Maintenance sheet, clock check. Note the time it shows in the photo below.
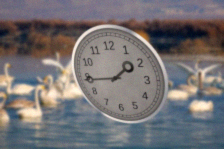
1:44
